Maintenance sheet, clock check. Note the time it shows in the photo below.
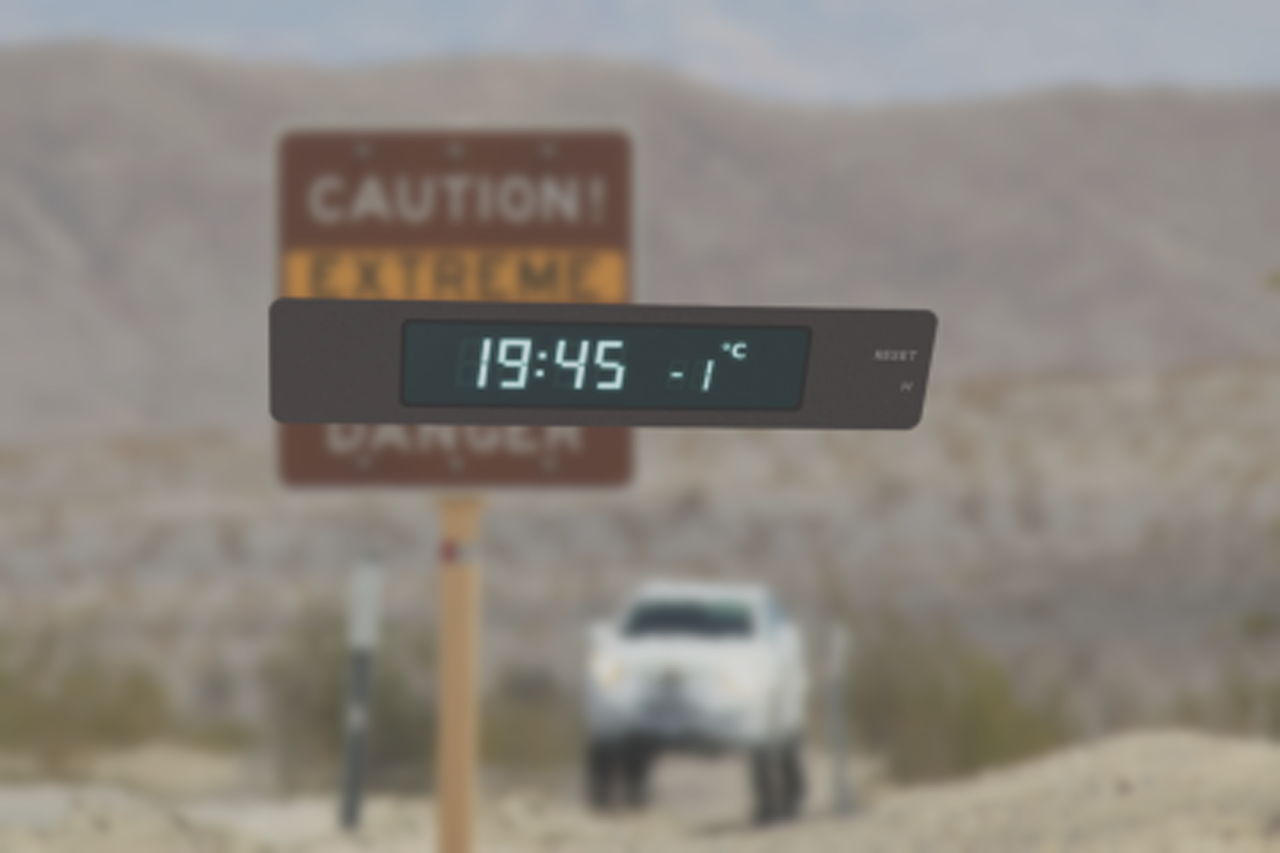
19:45
